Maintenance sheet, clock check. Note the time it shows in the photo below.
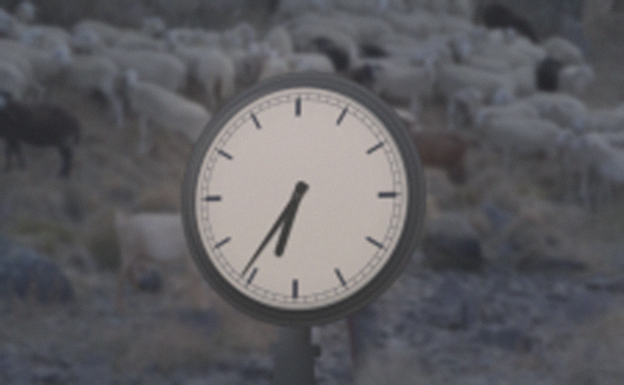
6:36
